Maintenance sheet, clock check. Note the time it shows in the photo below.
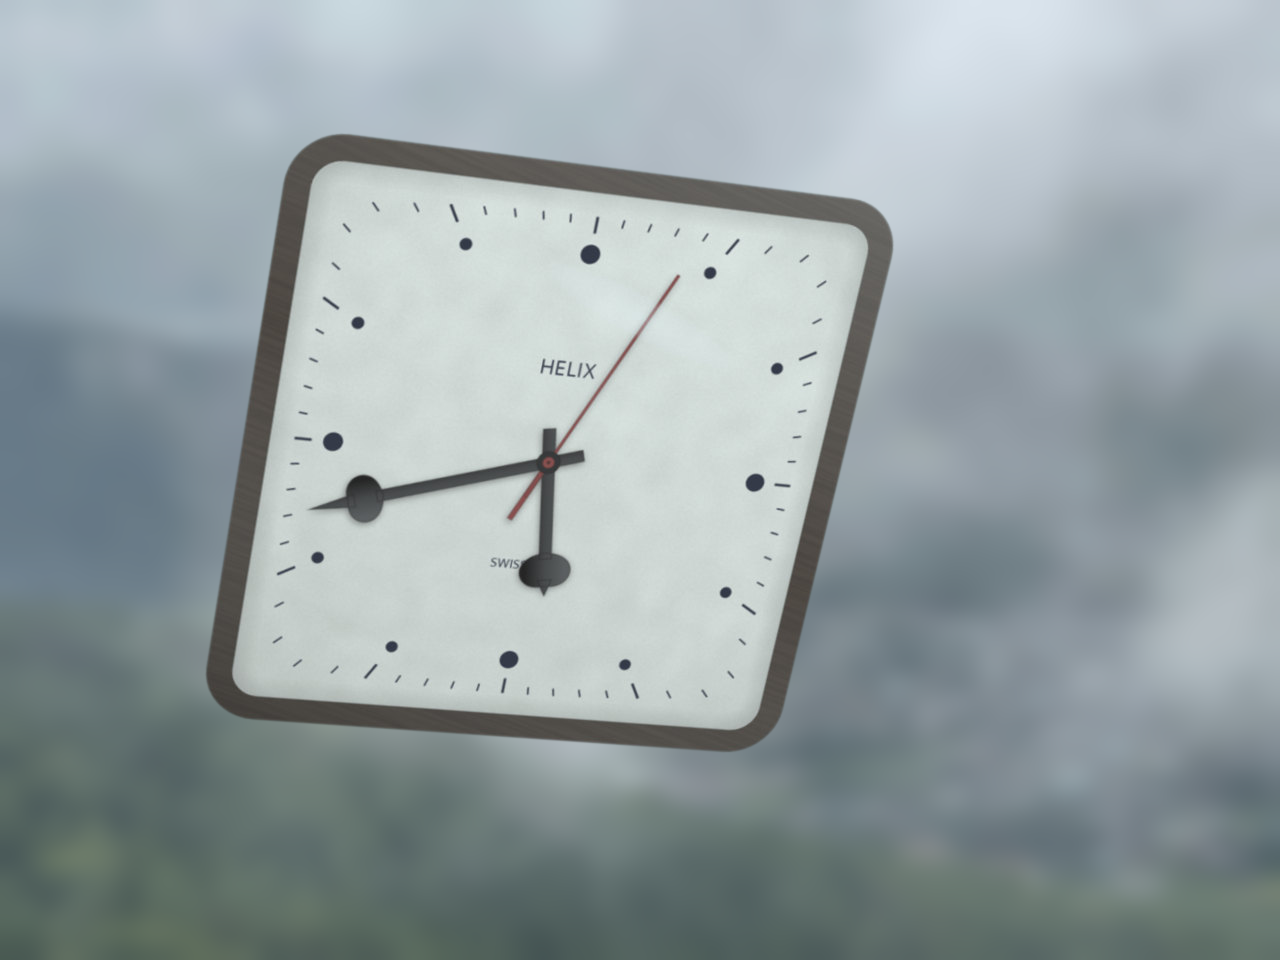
5:42:04
